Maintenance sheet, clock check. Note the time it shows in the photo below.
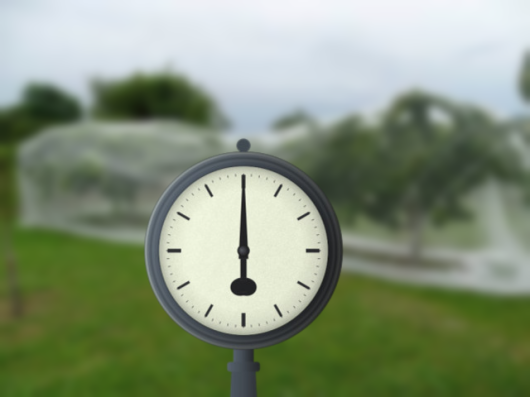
6:00
